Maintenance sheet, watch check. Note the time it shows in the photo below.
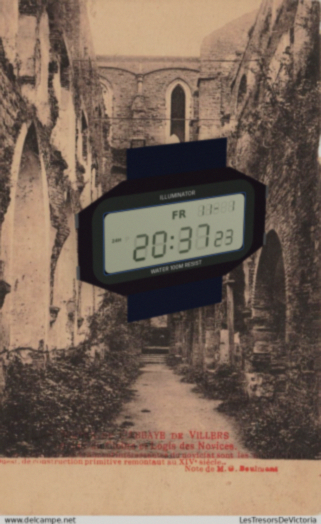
20:37:23
